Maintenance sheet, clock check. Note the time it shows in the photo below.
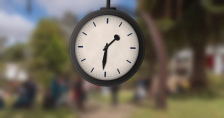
1:31
